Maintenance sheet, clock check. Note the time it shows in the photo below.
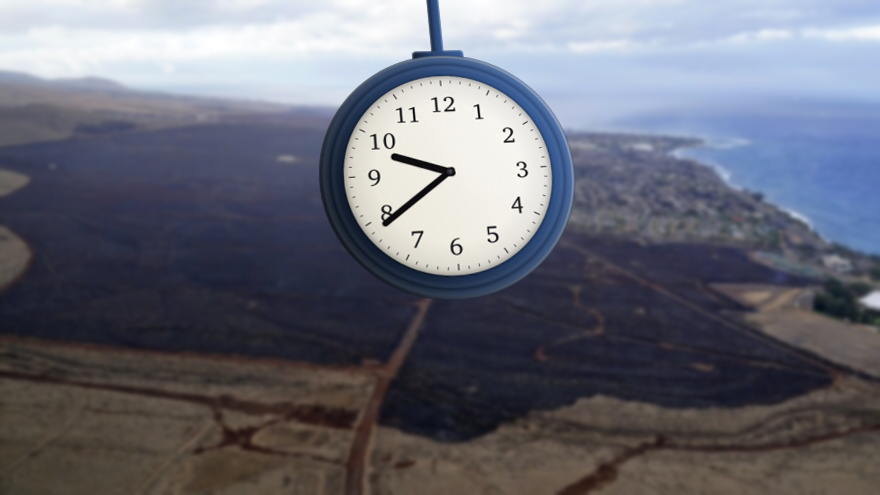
9:39
